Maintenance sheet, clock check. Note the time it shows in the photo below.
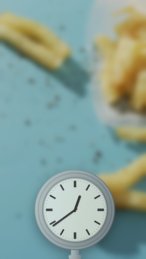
12:39
